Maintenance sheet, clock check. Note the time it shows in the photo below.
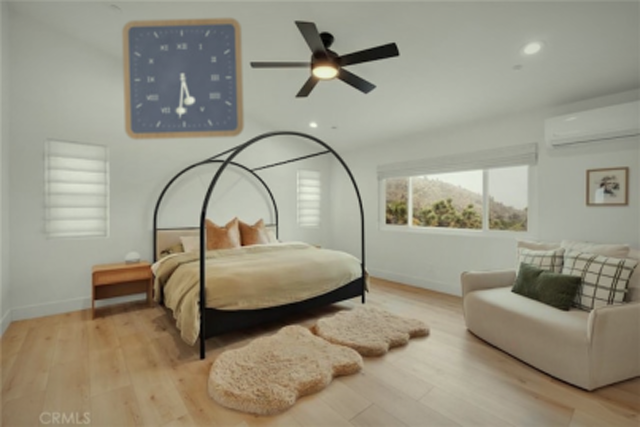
5:31
